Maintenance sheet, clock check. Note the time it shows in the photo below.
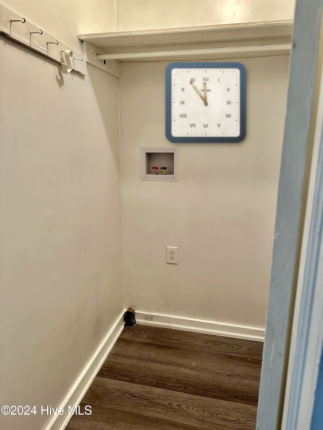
11:54
